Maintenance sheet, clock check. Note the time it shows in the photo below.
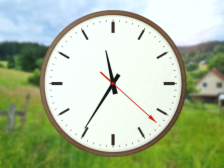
11:35:22
